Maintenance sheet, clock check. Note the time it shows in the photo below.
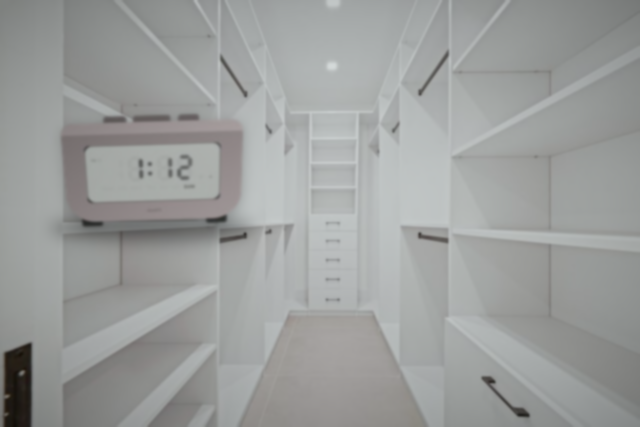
1:12
